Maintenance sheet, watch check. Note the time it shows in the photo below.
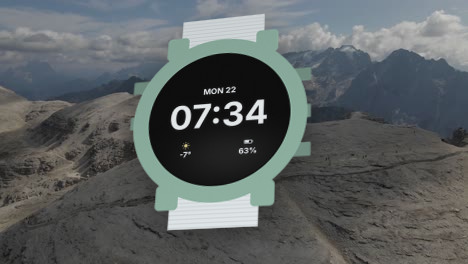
7:34
